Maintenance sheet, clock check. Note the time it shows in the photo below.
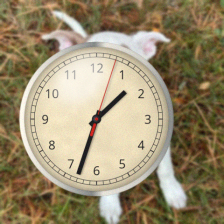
1:33:03
